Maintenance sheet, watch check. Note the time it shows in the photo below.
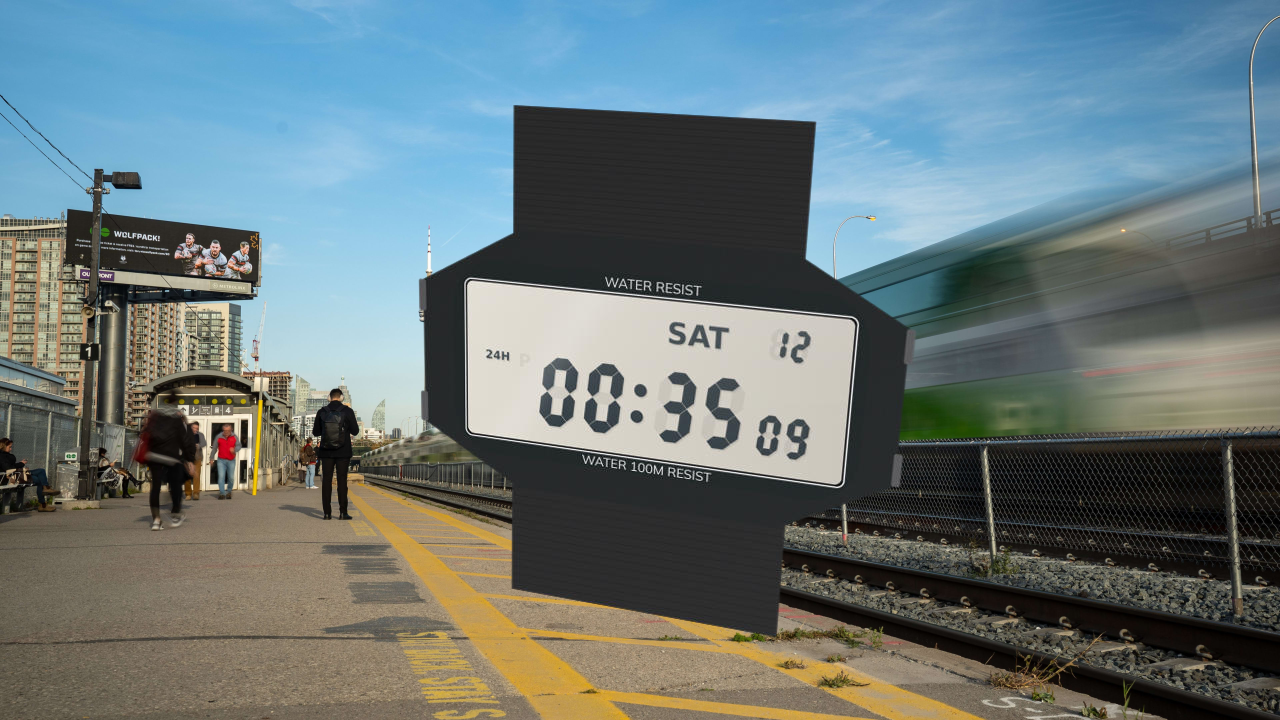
0:35:09
